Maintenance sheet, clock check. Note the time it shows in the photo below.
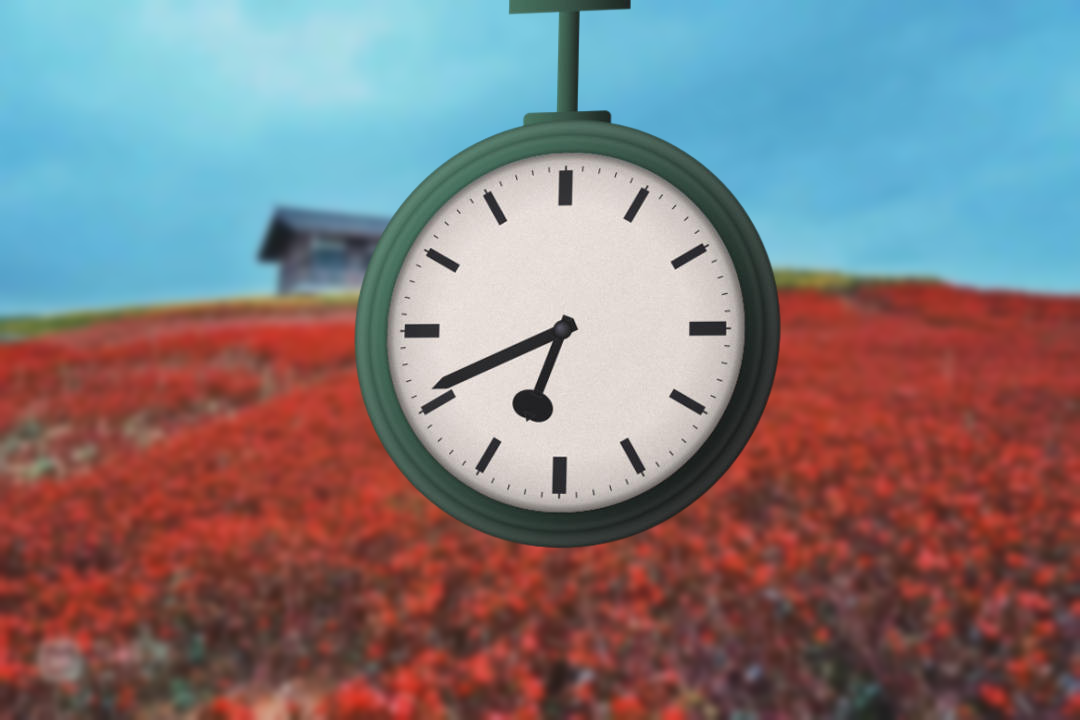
6:41
